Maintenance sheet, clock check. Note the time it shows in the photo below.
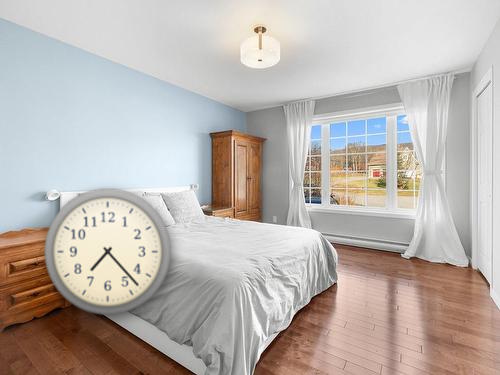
7:23
